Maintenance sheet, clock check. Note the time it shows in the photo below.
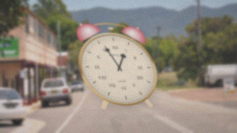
12:56
